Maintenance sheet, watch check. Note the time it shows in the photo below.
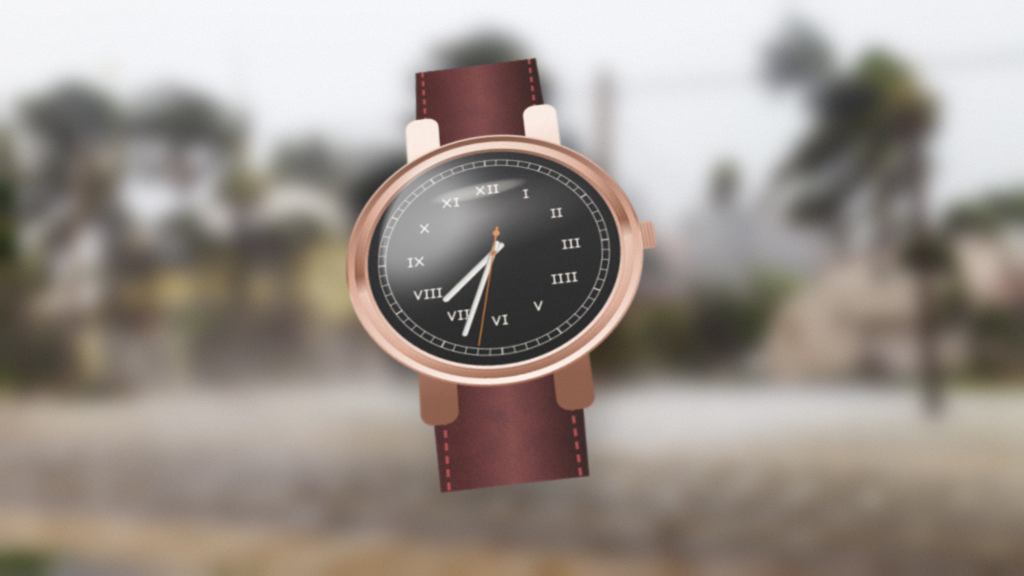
7:33:32
